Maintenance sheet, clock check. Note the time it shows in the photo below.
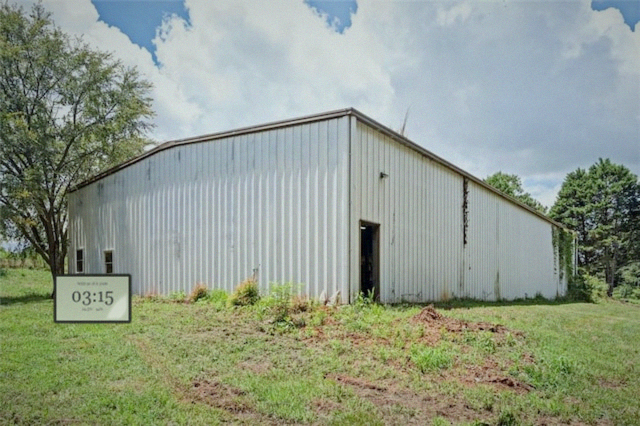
3:15
